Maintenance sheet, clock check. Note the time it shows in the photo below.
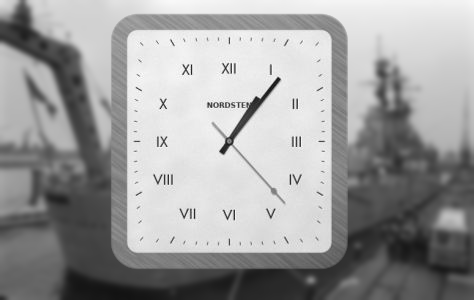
1:06:23
